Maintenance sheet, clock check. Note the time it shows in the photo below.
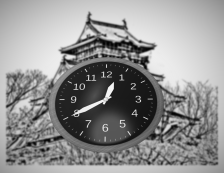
12:40
